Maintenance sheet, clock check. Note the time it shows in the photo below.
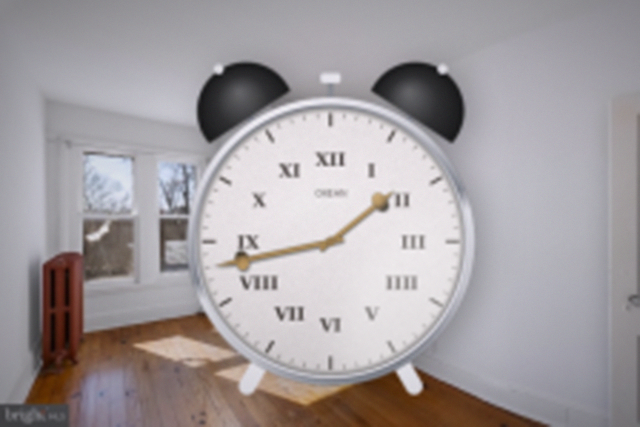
1:43
